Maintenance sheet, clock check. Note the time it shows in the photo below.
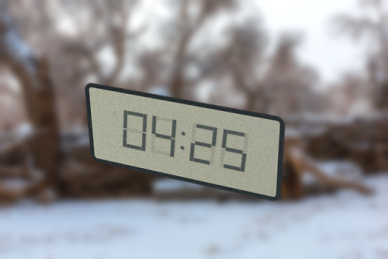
4:25
